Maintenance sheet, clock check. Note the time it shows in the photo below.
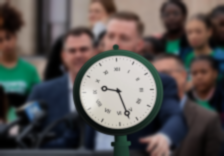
9:27
